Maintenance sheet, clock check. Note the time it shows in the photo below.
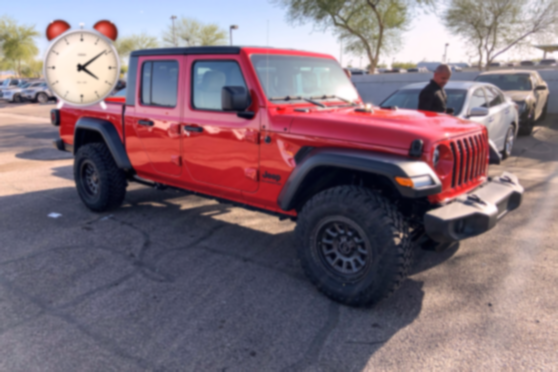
4:09
